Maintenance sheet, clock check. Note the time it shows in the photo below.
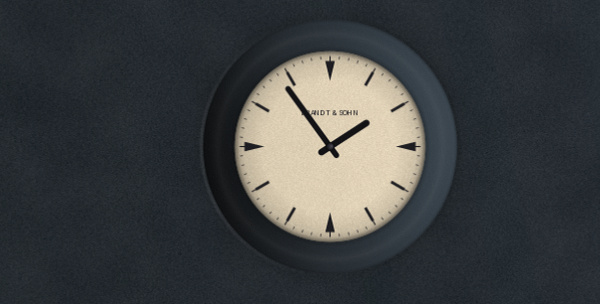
1:54
